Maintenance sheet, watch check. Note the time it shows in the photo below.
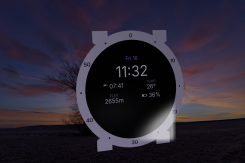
11:32
